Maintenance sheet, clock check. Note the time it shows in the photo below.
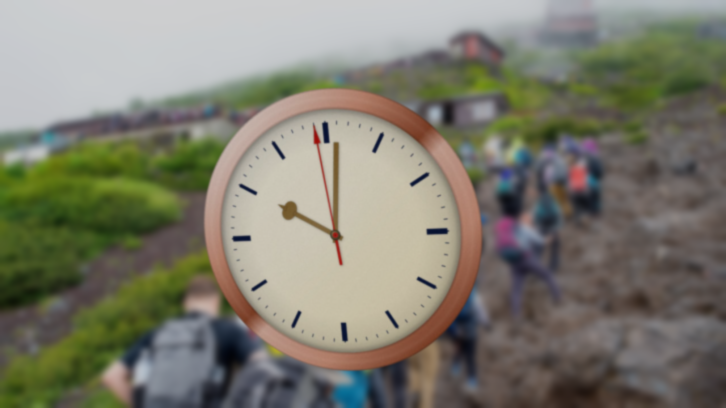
10:00:59
